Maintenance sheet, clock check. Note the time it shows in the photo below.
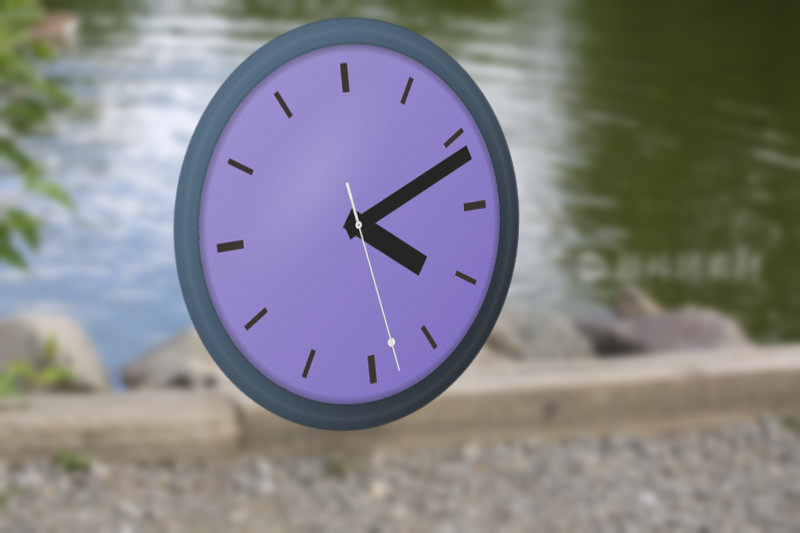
4:11:28
